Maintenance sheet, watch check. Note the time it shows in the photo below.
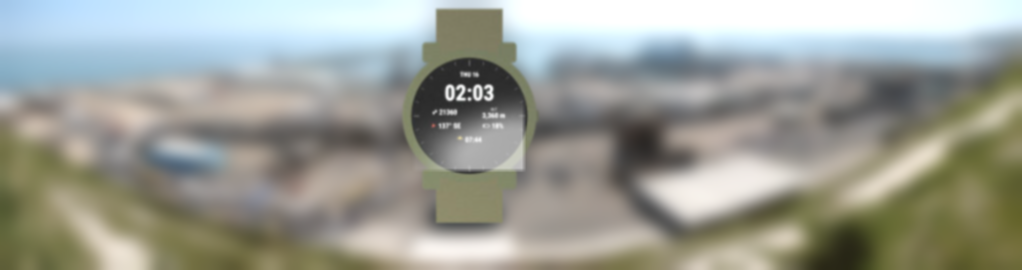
2:03
